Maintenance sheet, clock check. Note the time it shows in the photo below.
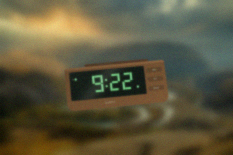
9:22
